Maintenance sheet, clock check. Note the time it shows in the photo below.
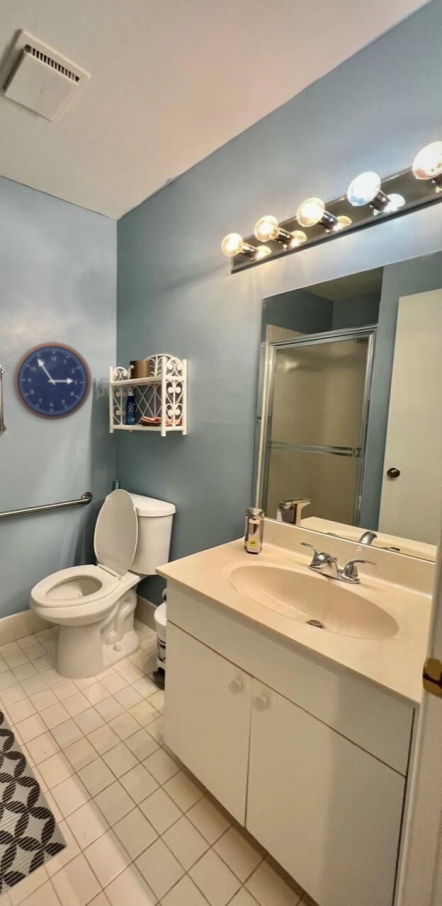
2:54
